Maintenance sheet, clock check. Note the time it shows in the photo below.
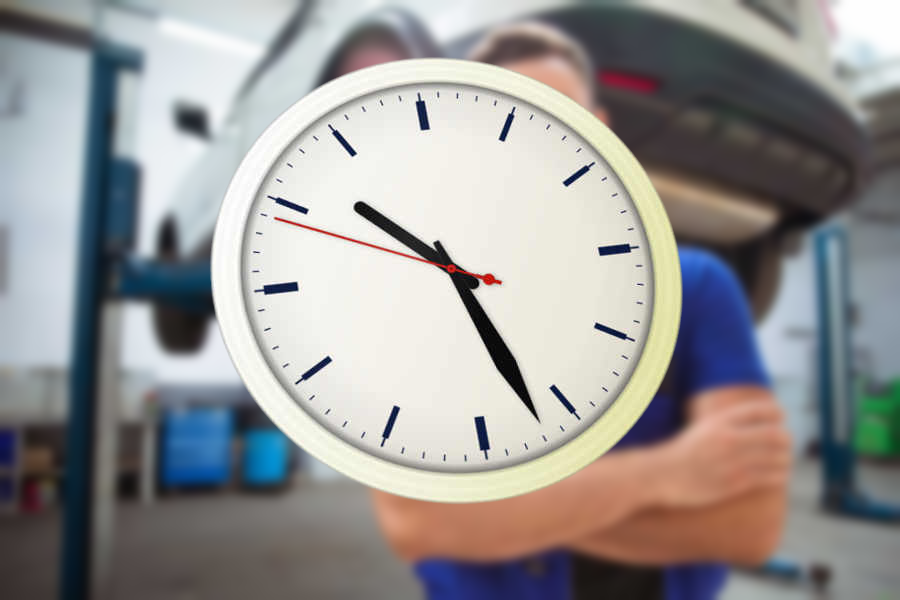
10:26:49
